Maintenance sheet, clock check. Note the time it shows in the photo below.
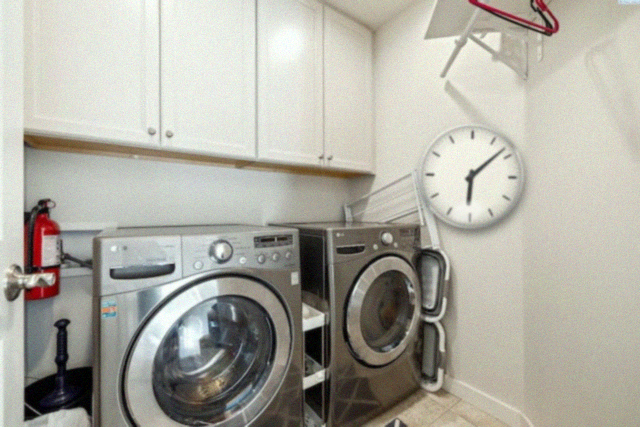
6:08
